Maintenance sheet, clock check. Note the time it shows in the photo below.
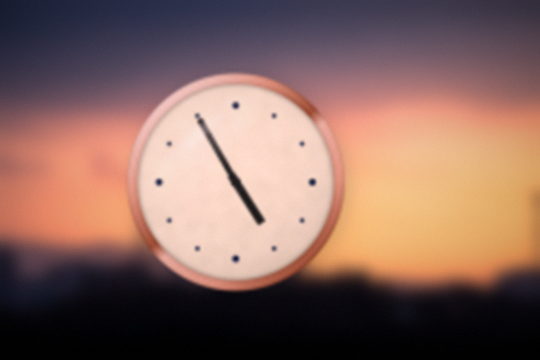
4:55
